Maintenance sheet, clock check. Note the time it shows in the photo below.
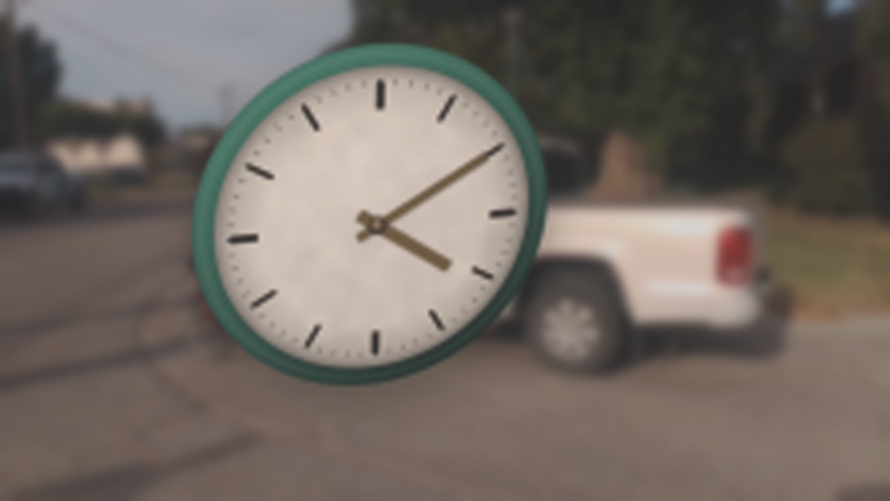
4:10
